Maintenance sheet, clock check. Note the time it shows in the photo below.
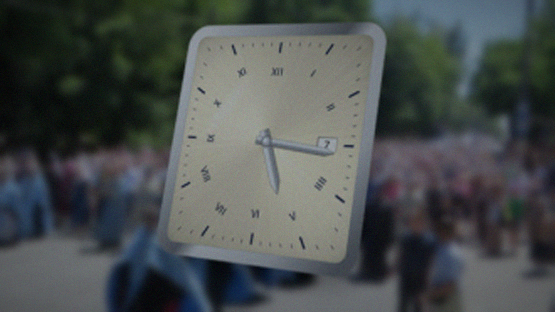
5:16
